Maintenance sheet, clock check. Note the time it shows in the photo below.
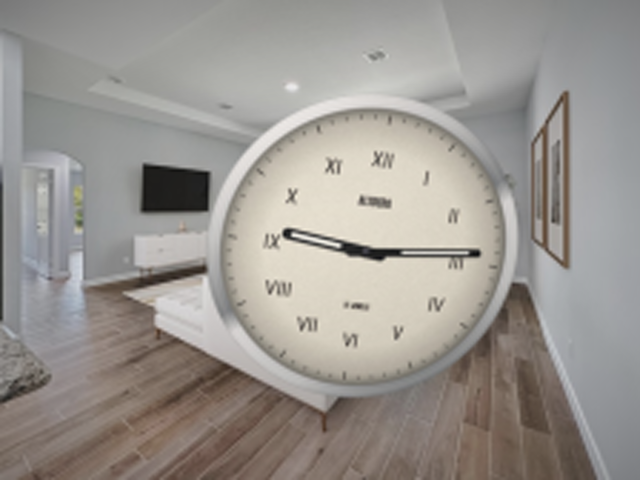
9:14
